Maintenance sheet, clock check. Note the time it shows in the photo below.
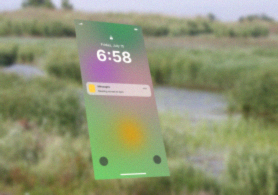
6:58
